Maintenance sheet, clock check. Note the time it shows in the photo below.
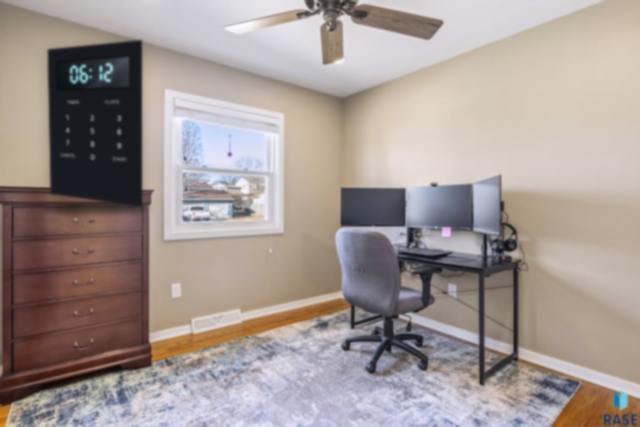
6:12
